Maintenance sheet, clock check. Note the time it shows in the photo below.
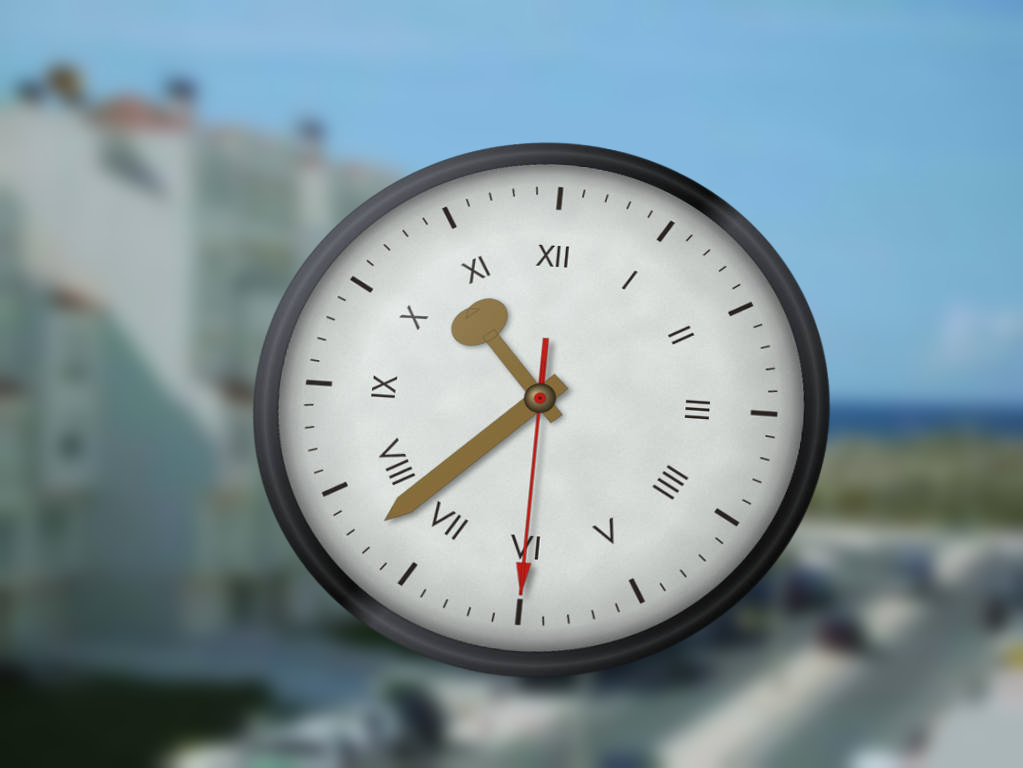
10:37:30
